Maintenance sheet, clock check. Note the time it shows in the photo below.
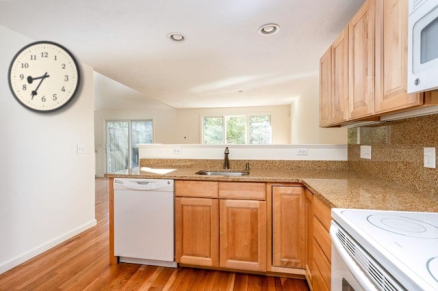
8:35
